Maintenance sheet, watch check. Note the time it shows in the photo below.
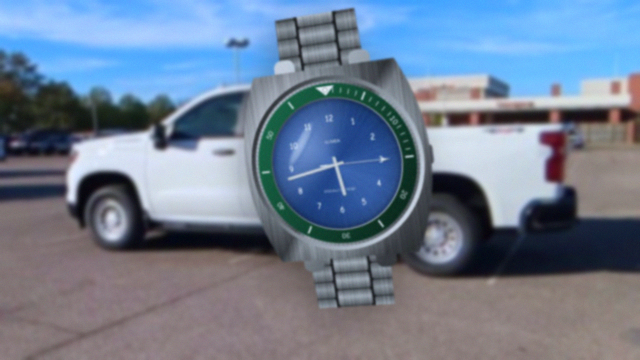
5:43:15
